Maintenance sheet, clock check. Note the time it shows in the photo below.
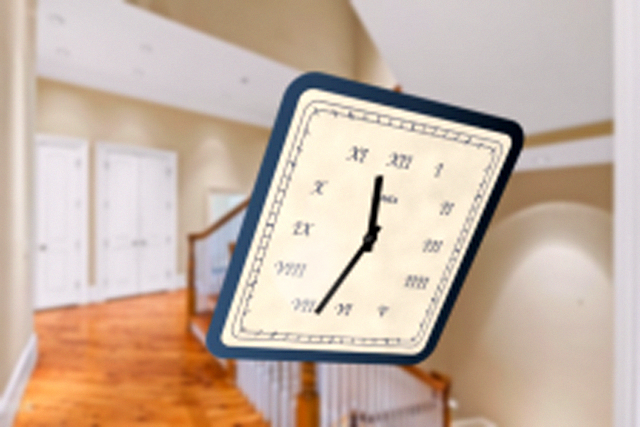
11:33
